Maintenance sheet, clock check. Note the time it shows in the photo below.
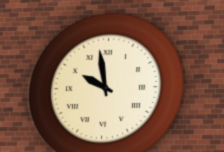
9:58
